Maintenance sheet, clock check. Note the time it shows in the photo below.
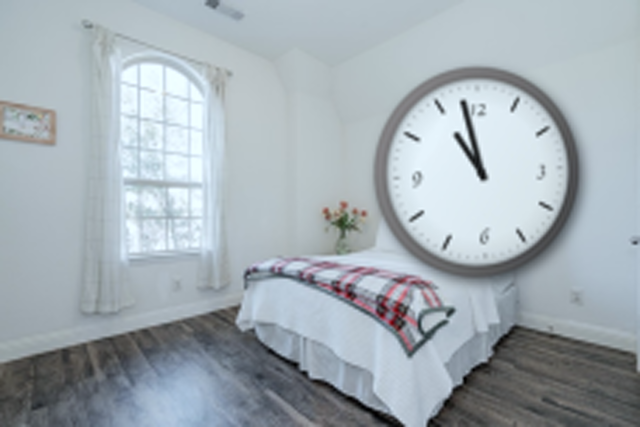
10:58
